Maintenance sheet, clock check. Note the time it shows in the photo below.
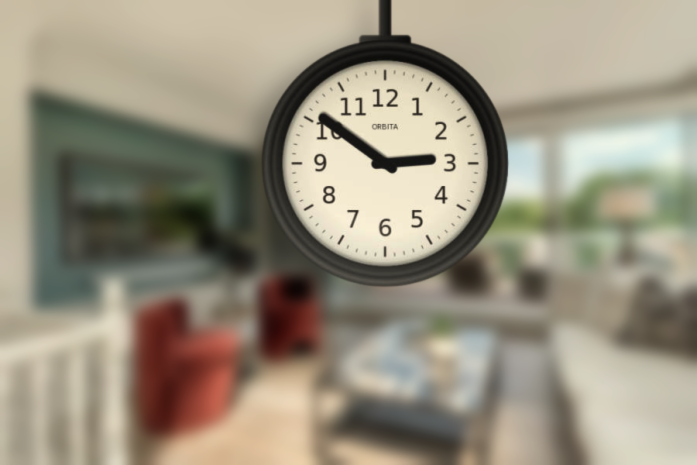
2:51
